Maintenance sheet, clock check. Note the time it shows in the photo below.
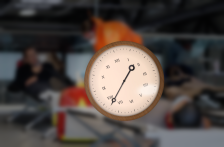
1:38
